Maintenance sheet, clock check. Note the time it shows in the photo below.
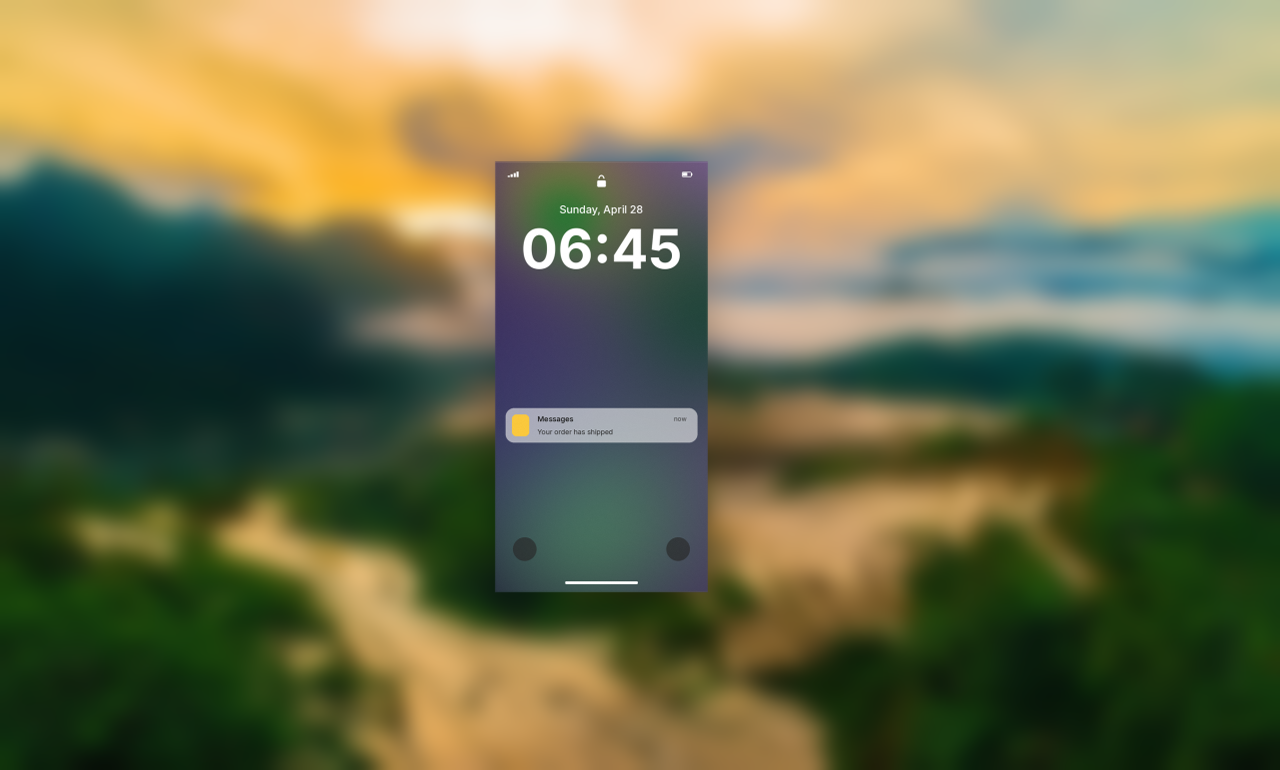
6:45
